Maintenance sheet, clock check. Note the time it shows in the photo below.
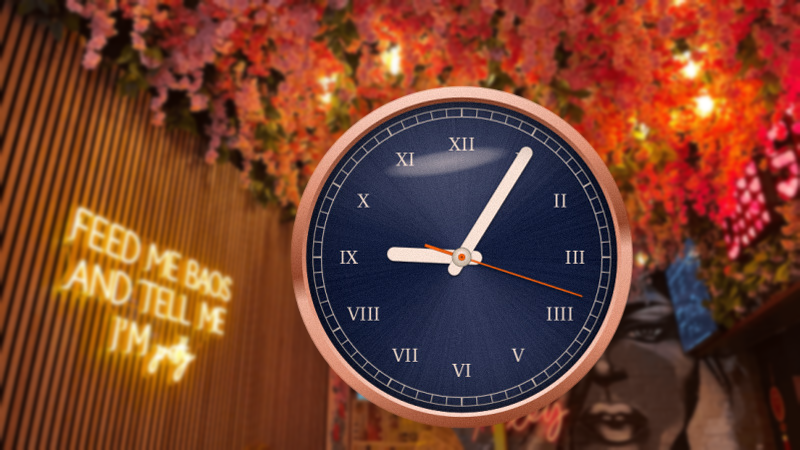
9:05:18
